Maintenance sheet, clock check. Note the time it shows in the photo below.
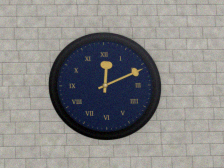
12:11
